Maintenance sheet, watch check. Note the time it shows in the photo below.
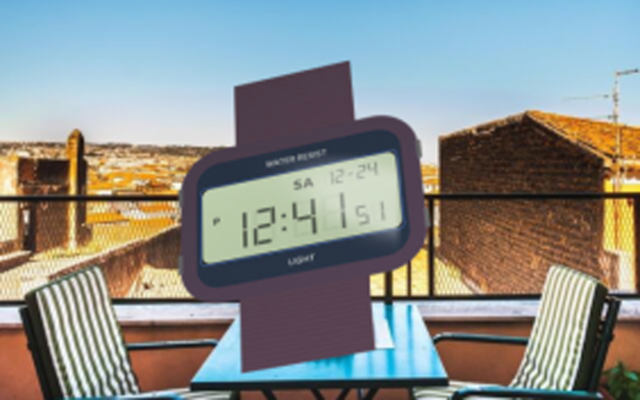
12:41:51
